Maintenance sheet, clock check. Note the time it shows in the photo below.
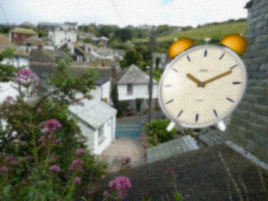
10:11
